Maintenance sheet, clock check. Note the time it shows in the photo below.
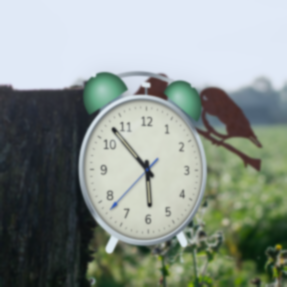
5:52:38
